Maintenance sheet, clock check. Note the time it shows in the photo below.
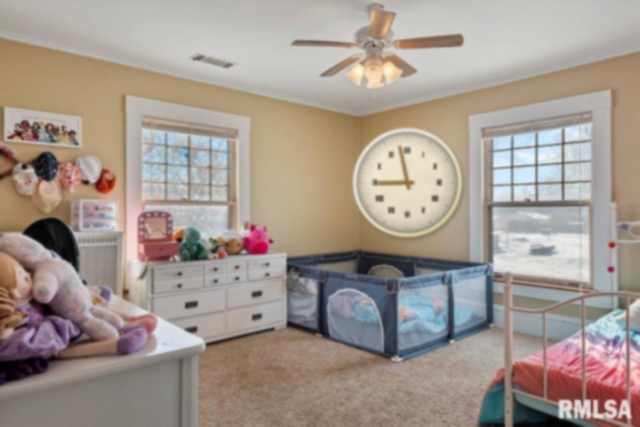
8:58
